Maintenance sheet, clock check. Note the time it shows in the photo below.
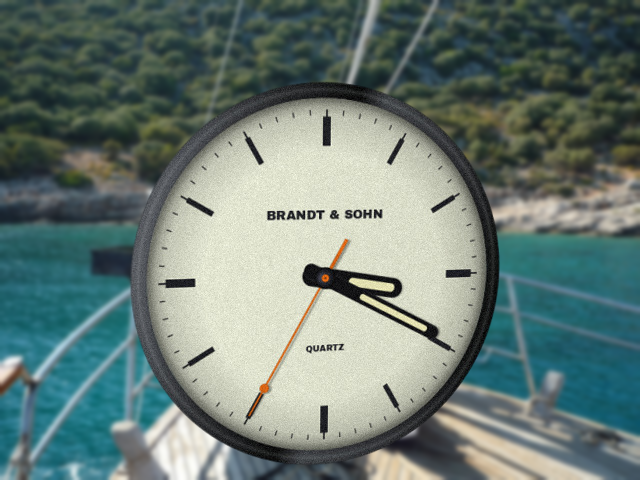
3:19:35
